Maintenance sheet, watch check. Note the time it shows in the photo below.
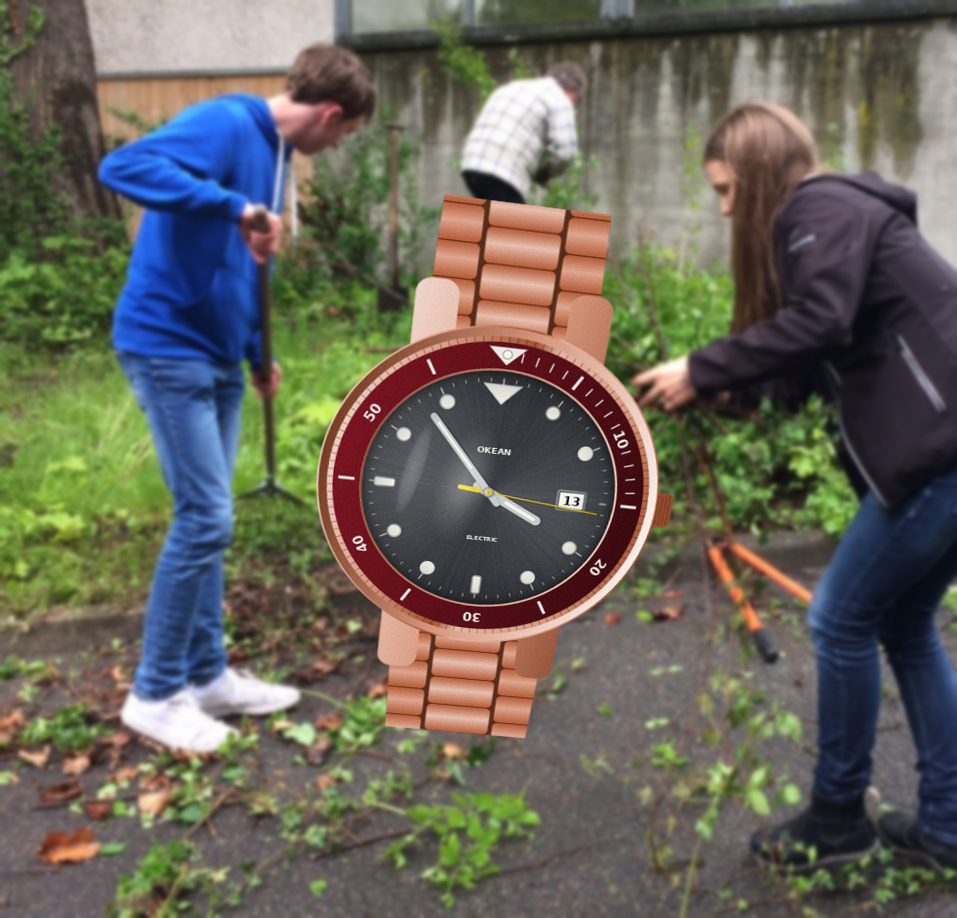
3:53:16
